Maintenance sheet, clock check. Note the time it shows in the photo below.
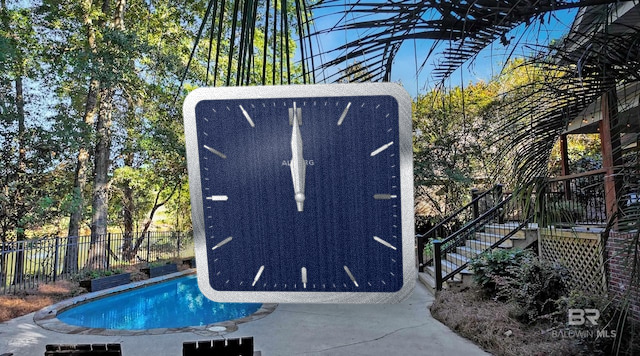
12:00
